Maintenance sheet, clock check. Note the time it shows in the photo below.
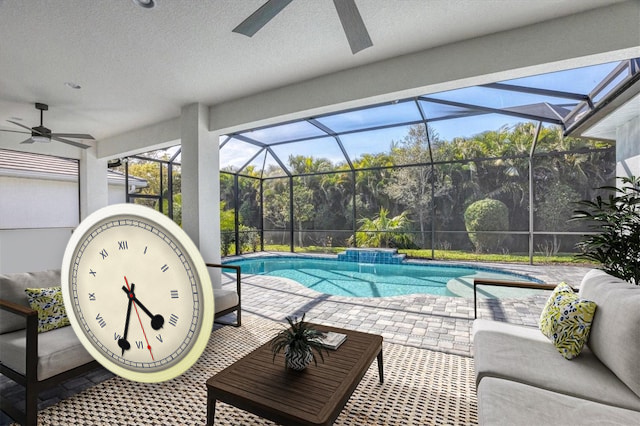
4:33:28
